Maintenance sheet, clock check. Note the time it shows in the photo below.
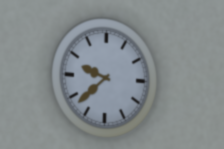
9:38
